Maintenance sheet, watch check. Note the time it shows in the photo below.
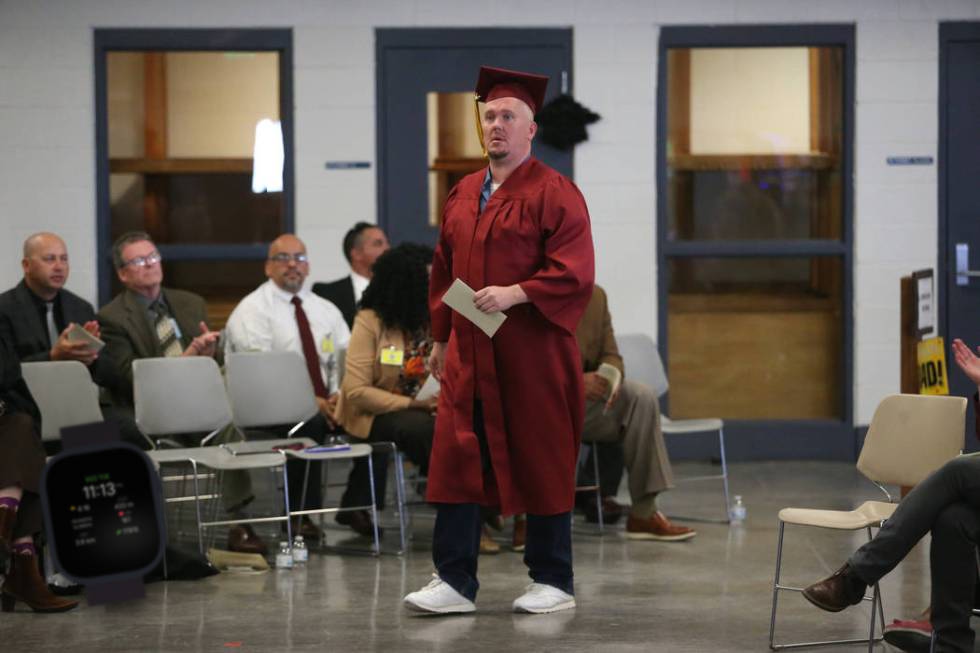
11:13
